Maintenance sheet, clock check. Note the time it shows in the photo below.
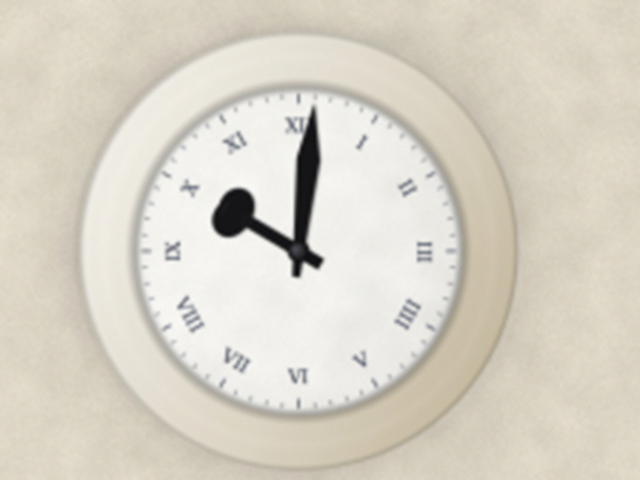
10:01
